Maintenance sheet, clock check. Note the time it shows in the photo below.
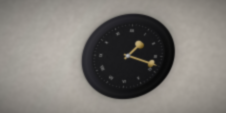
1:18
